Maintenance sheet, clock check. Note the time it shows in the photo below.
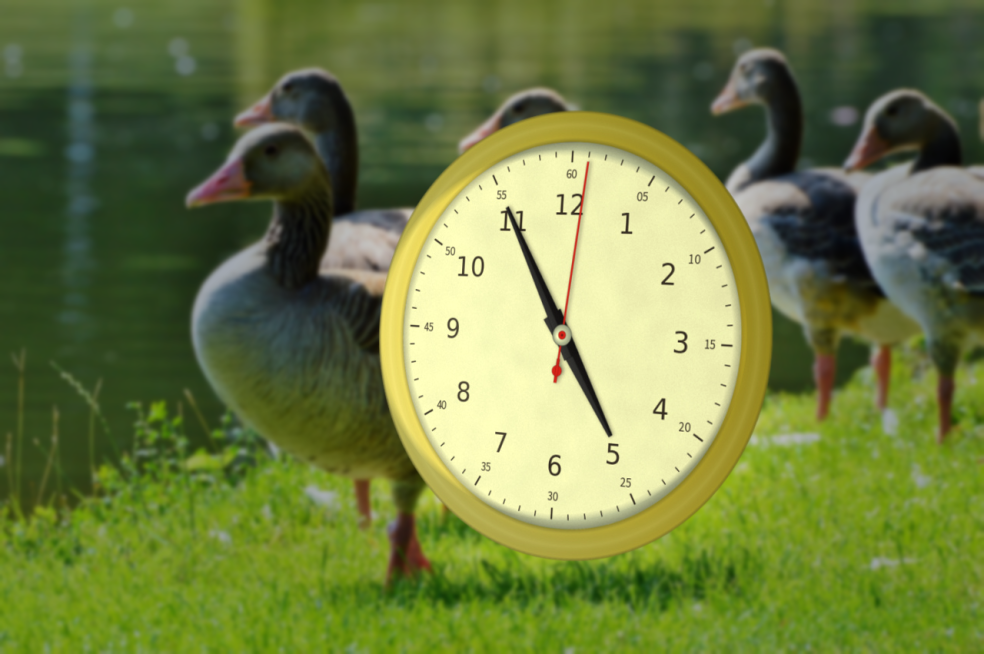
4:55:01
